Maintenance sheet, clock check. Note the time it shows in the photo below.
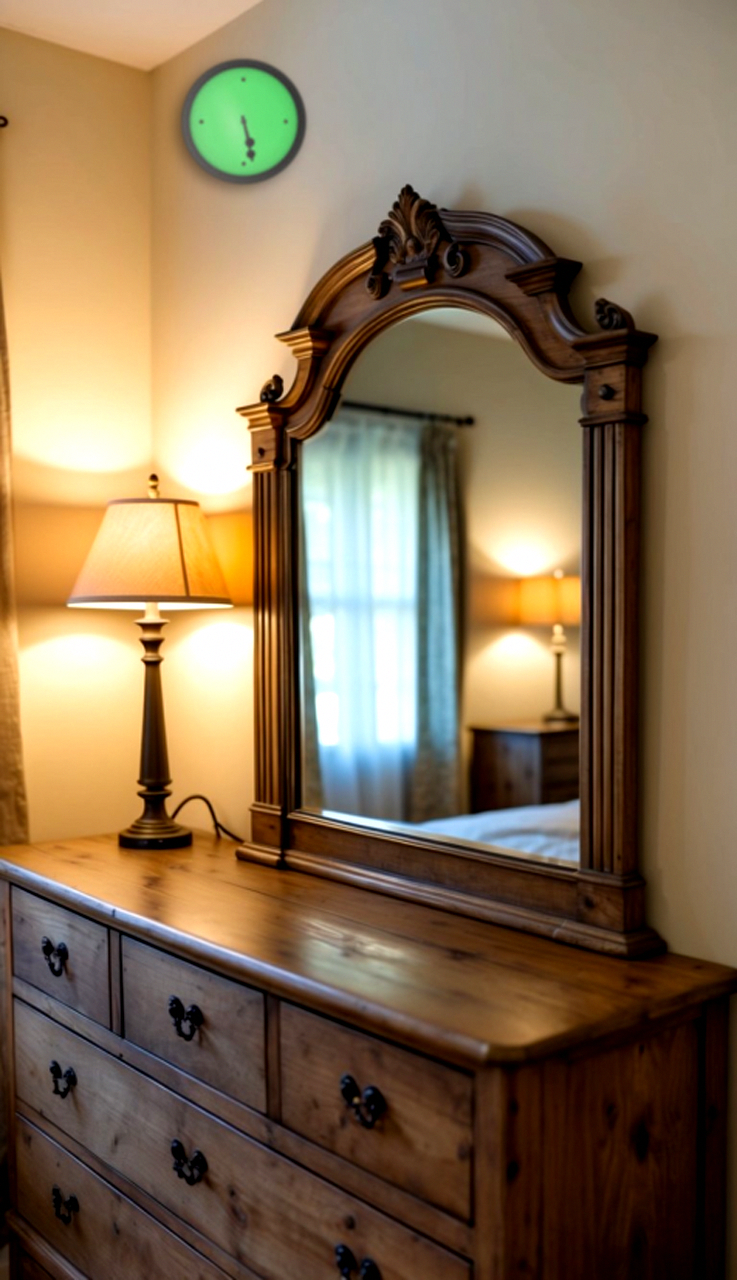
5:28
